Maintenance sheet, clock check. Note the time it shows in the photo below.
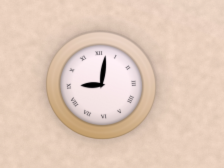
9:02
